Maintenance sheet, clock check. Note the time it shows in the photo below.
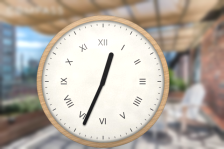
12:34
